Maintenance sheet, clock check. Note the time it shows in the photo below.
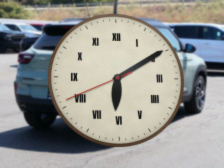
6:09:41
